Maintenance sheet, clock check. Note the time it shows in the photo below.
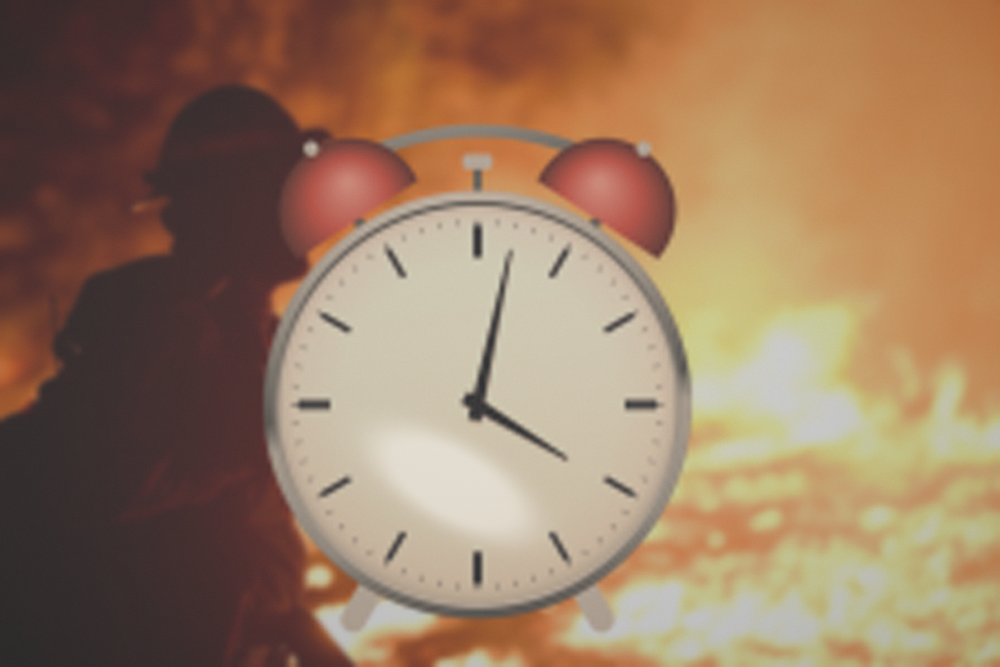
4:02
